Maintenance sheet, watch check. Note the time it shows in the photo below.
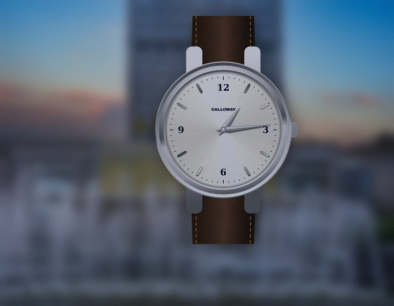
1:14
